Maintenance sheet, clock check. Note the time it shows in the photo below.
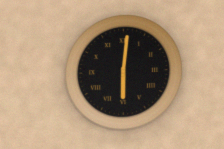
6:01
